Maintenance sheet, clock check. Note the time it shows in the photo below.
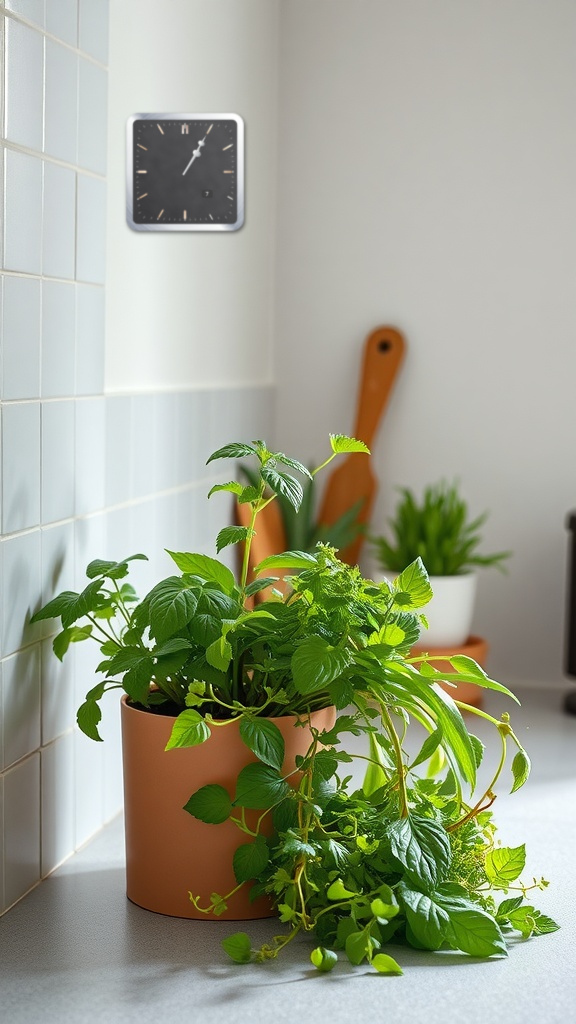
1:05
